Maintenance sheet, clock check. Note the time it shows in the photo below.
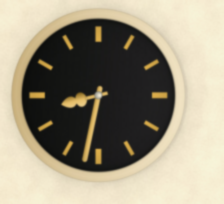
8:32
